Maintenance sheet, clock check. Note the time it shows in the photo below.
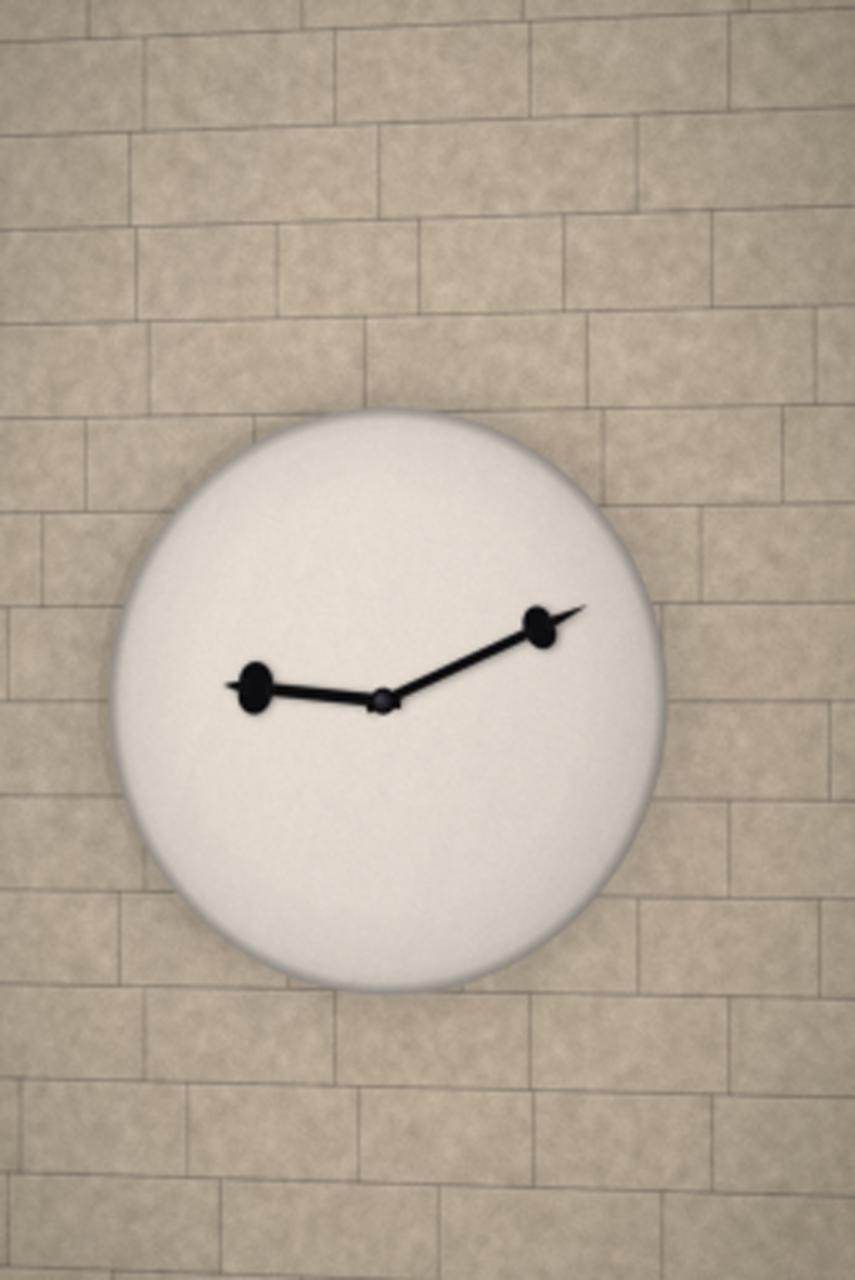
9:11
